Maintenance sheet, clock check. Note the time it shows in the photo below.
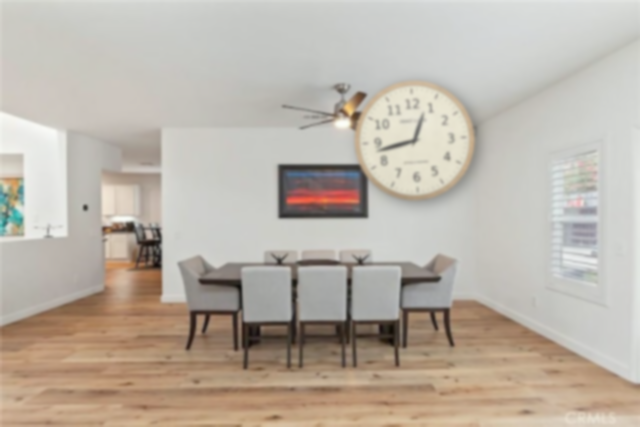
12:43
